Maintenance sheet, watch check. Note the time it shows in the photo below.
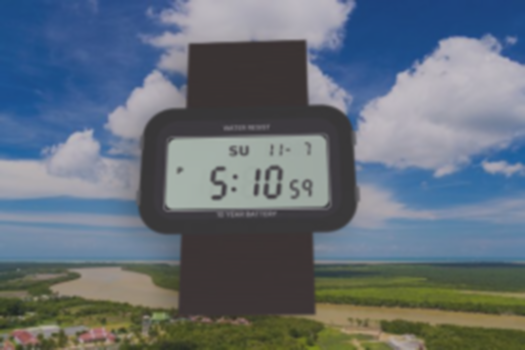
5:10:59
